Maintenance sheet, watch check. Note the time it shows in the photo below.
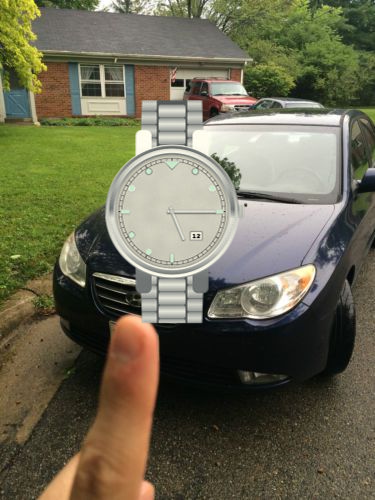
5:15
